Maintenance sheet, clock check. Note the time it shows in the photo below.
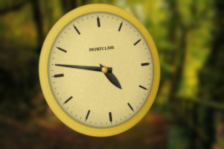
4:47
